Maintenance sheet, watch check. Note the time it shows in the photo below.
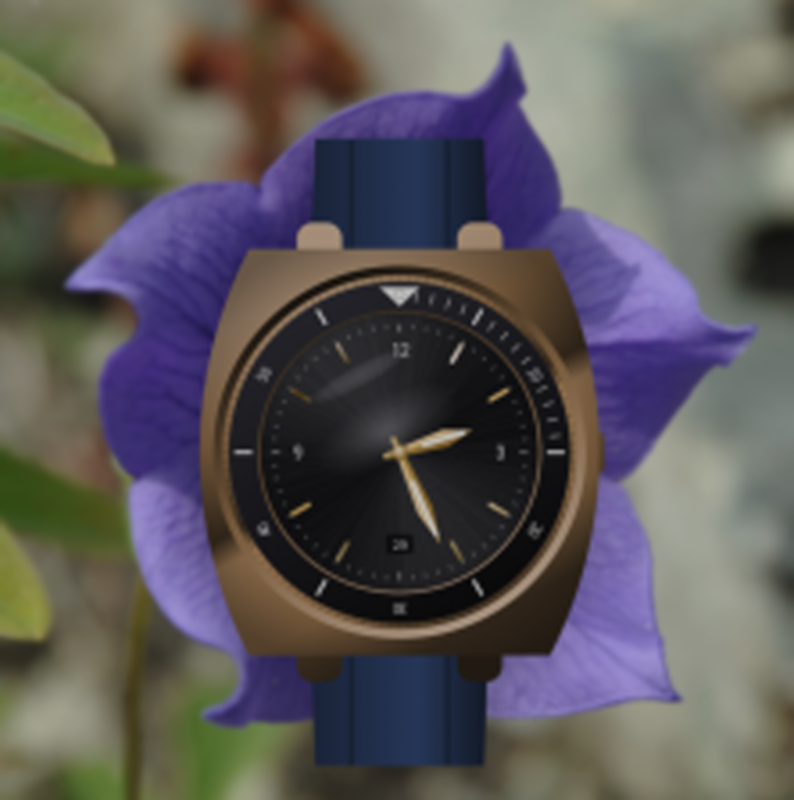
2:26
